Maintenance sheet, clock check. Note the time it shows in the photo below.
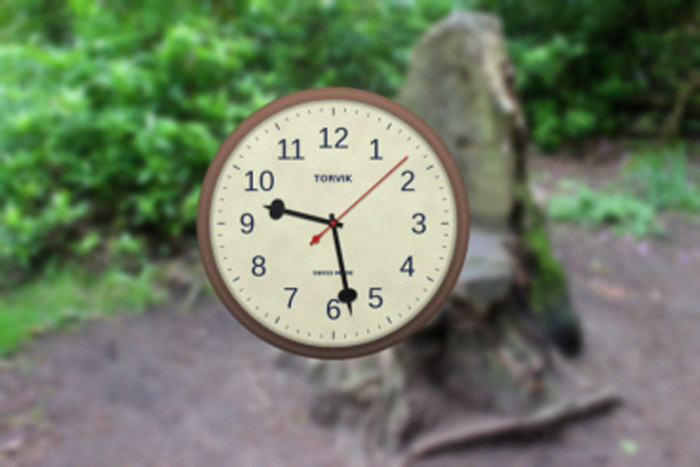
9:28:08
